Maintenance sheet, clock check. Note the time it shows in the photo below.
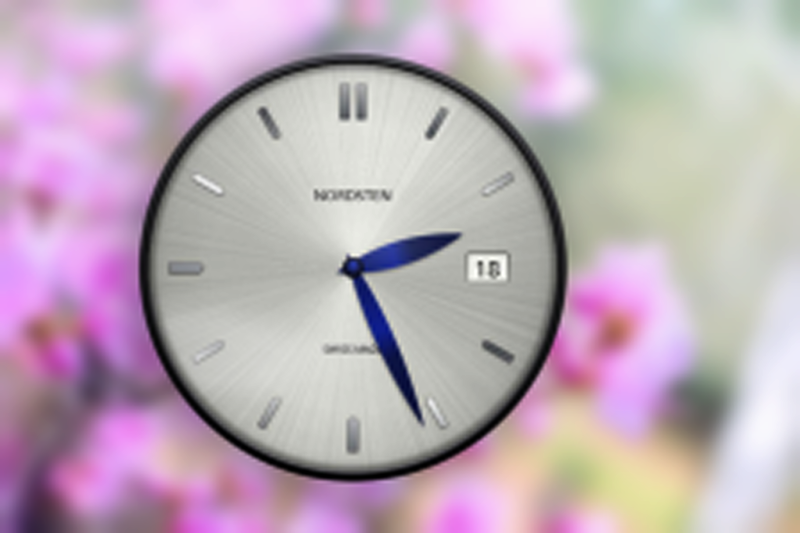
2:26
